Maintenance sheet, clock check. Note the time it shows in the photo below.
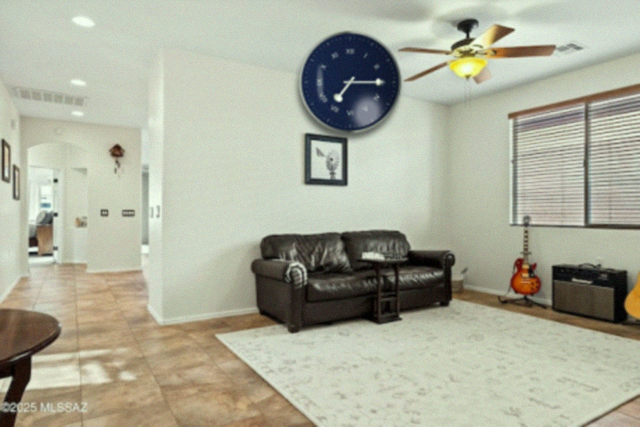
7:15
